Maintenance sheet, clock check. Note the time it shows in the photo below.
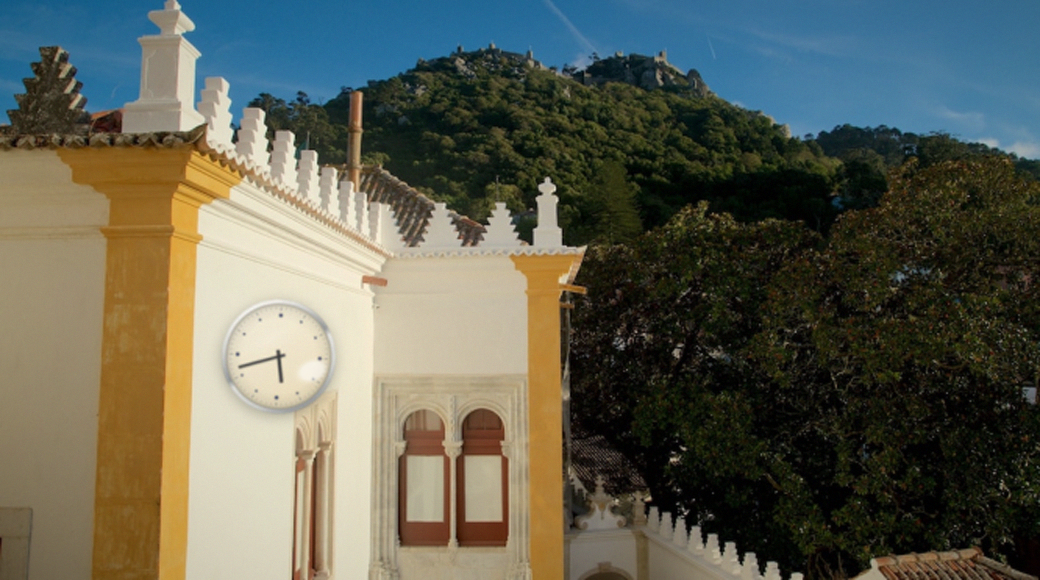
5:42
